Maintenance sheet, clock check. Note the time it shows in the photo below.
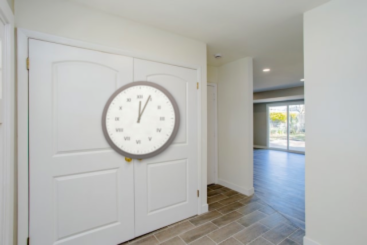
12:04
